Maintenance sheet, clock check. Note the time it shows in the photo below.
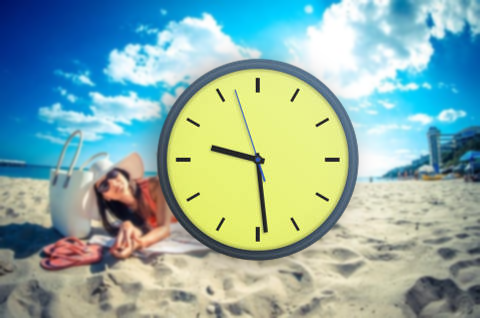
9:28:57
